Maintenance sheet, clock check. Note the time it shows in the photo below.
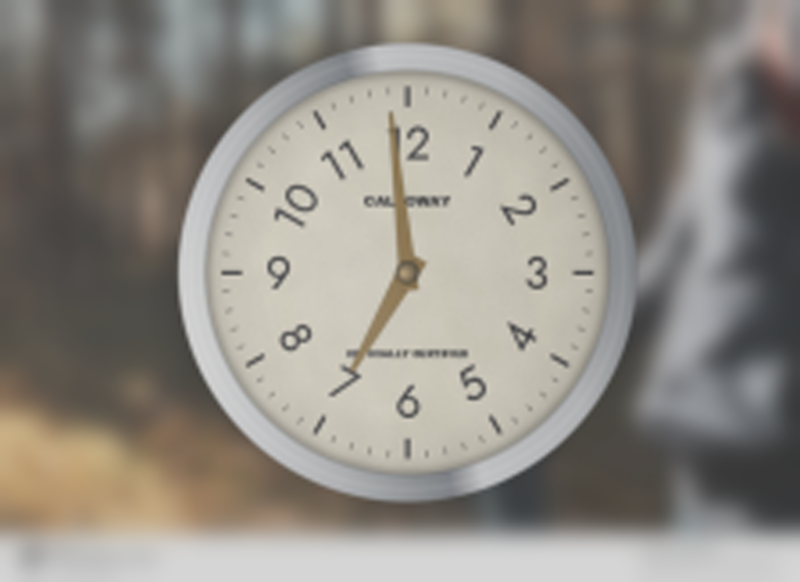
6:59
